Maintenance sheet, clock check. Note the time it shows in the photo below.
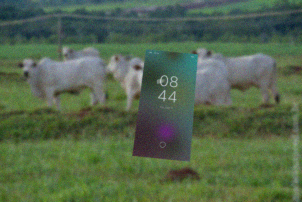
8:44
